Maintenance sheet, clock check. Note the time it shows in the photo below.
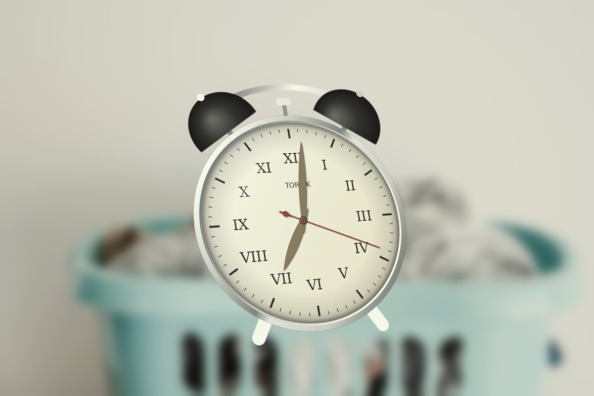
7:01:19
